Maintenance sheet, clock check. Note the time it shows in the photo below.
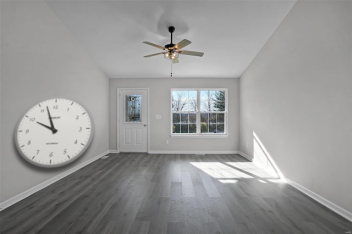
9:57
